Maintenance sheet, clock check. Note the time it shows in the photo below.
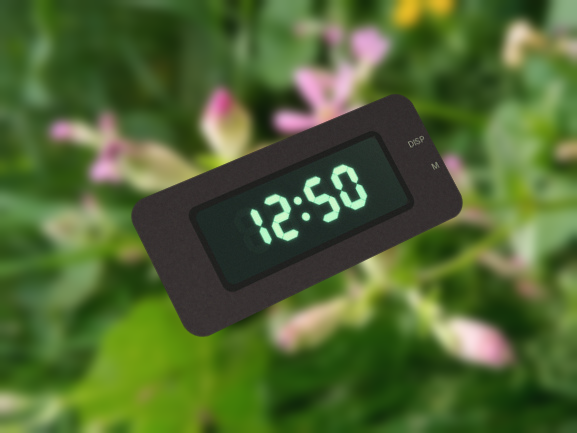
12:50
